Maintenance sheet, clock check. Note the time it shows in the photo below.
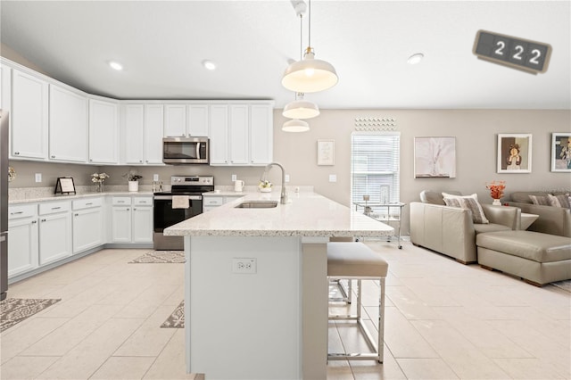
2:22
